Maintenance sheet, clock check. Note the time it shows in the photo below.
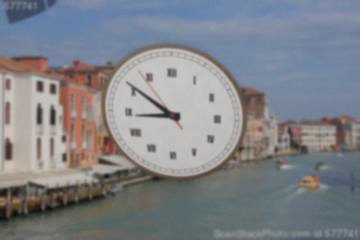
8:50:54
